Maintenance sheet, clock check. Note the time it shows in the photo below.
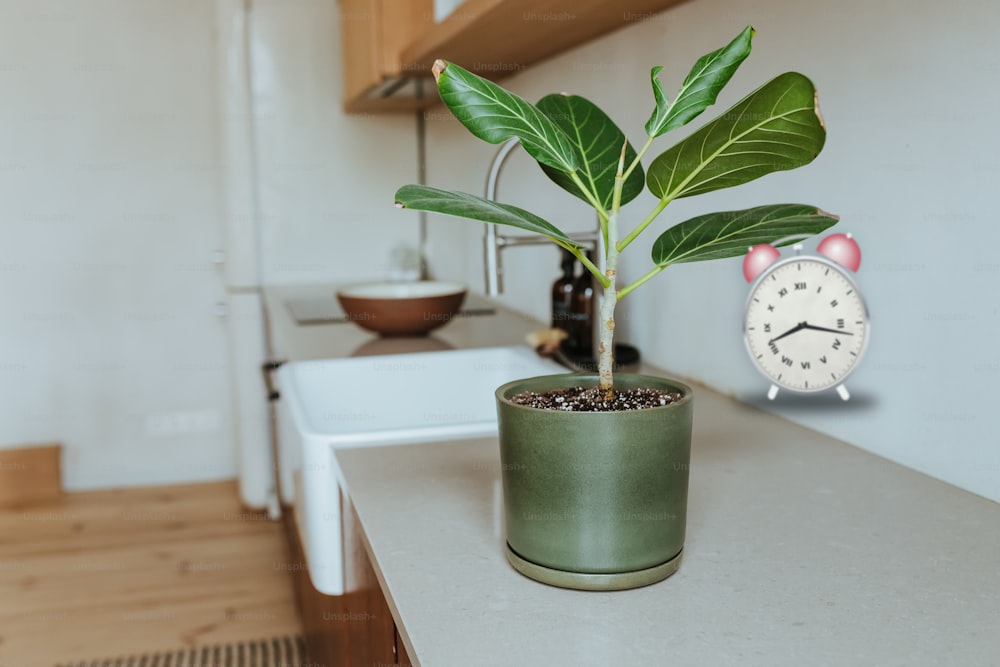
8:17
